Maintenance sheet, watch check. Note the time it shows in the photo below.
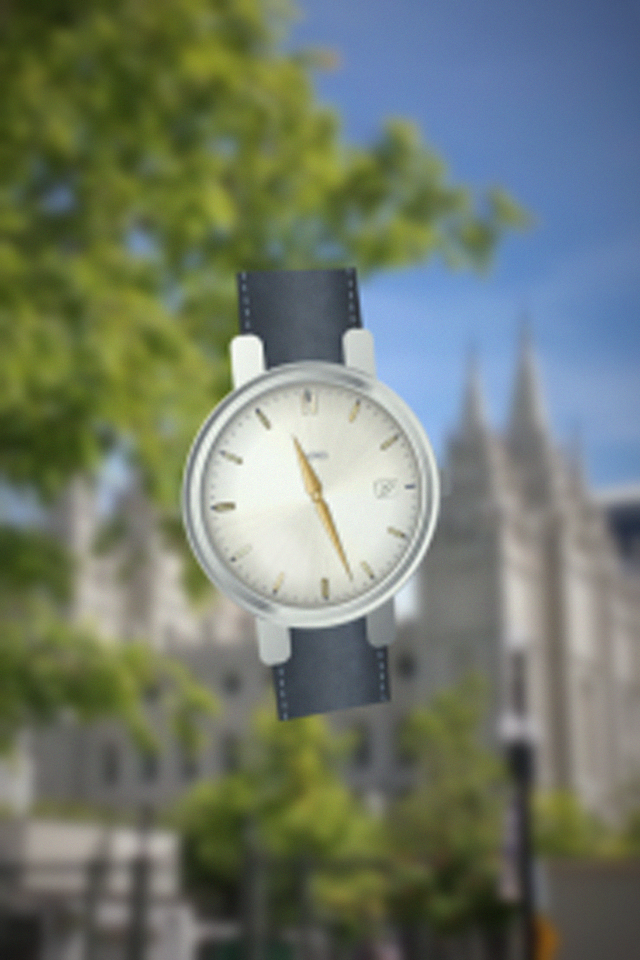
11:27
